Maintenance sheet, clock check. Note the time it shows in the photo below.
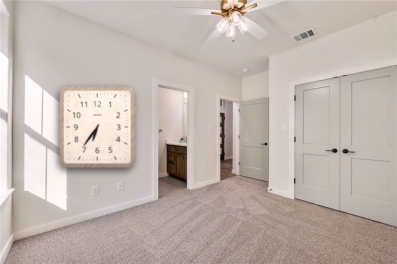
6:36
